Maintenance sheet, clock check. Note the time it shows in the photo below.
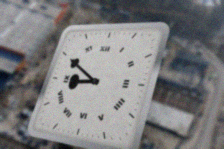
8:50
